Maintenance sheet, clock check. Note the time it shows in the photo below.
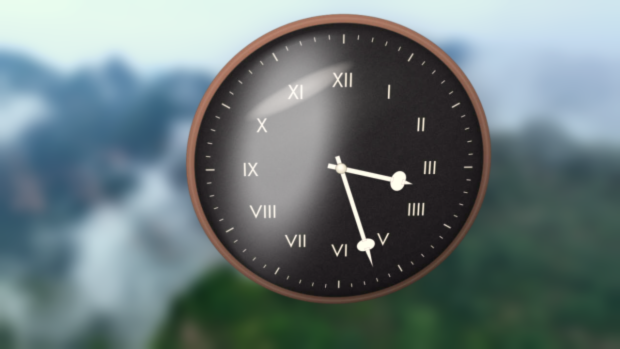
3:27
